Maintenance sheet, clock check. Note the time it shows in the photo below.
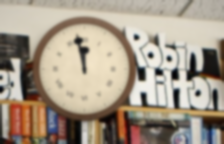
11:58
